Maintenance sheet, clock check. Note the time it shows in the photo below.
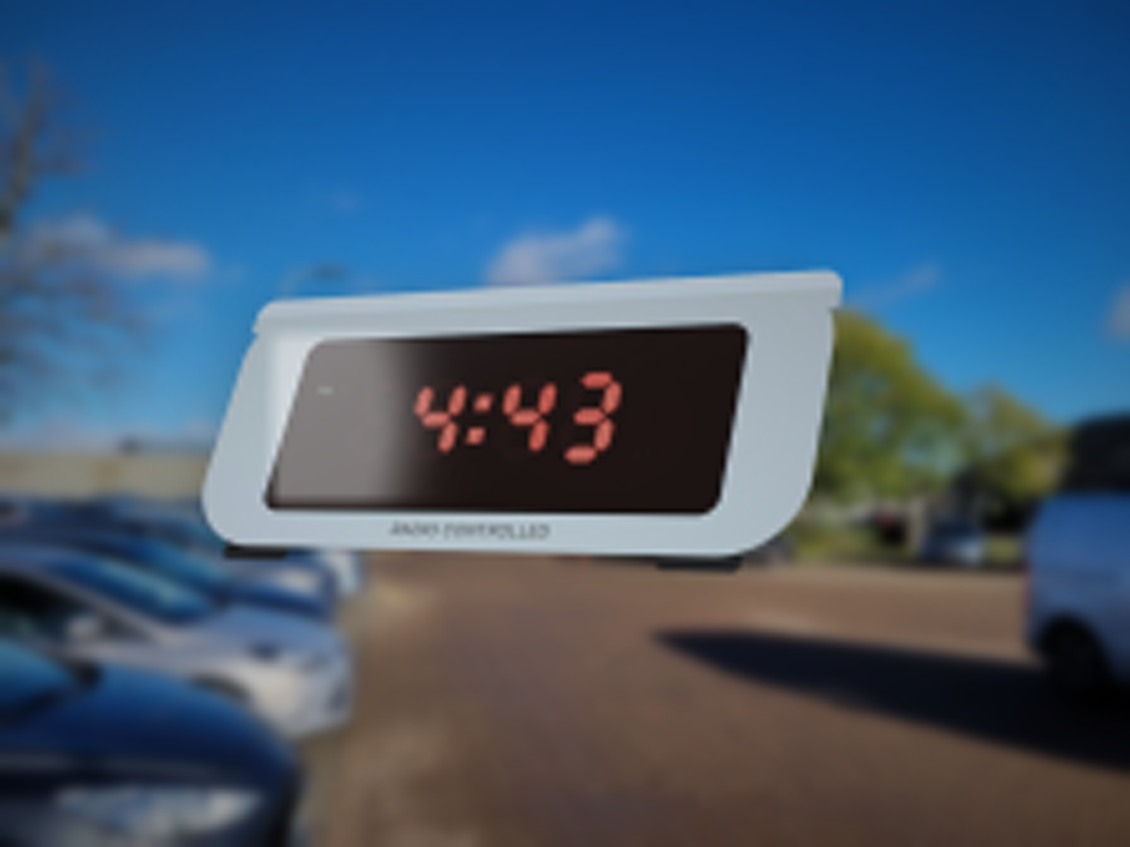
4:43
